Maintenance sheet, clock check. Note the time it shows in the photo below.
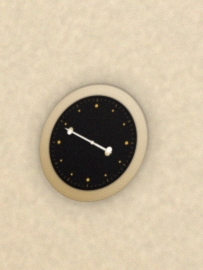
3:49
